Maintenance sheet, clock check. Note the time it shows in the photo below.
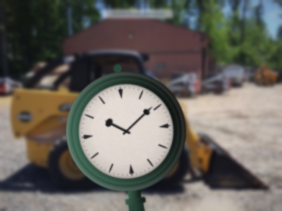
10:09
